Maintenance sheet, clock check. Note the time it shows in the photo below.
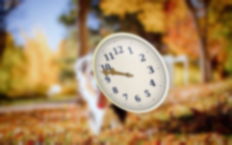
9:48
